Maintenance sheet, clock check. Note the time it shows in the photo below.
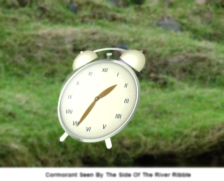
1:34
